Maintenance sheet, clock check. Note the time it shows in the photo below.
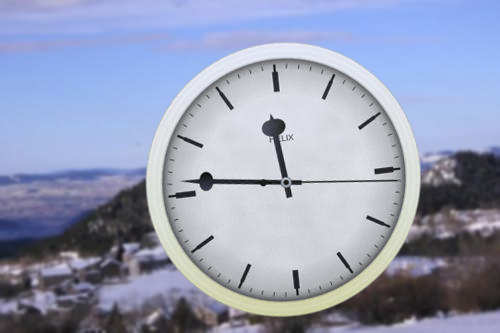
11:46:16
